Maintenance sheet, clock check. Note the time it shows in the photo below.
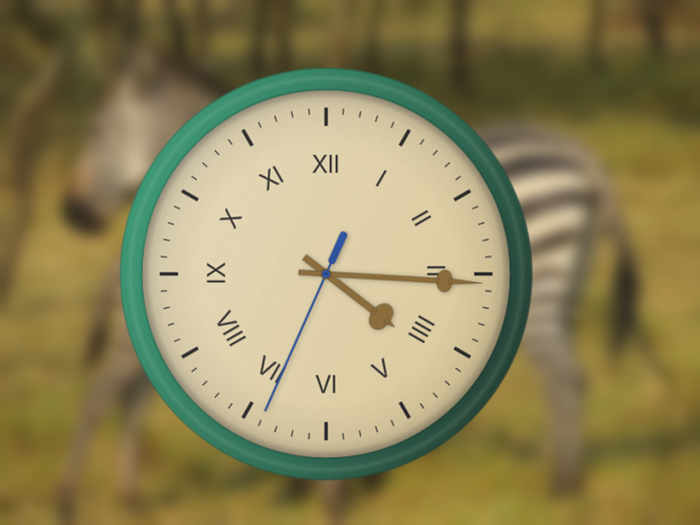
4:15:34
